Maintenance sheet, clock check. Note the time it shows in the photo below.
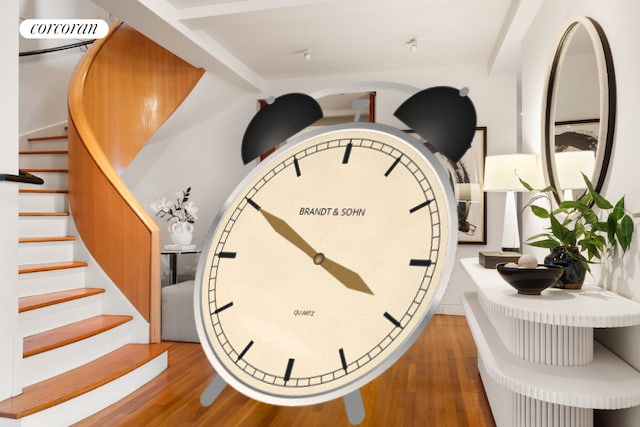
3:50
